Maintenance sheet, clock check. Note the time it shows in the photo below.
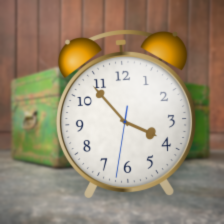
3:53:32
